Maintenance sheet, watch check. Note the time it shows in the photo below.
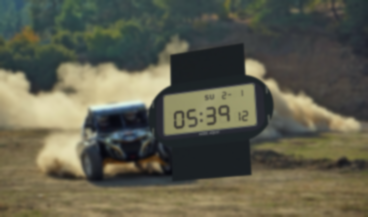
5:39
